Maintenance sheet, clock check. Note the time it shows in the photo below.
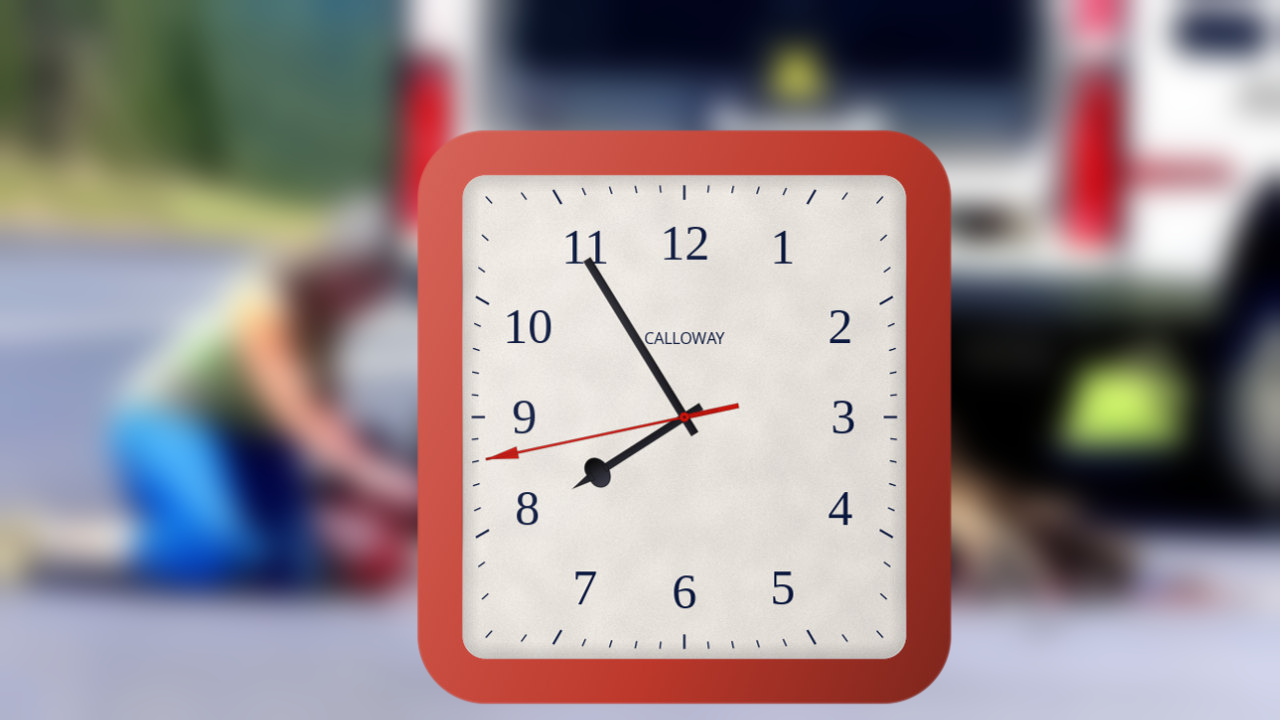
7:54:43
